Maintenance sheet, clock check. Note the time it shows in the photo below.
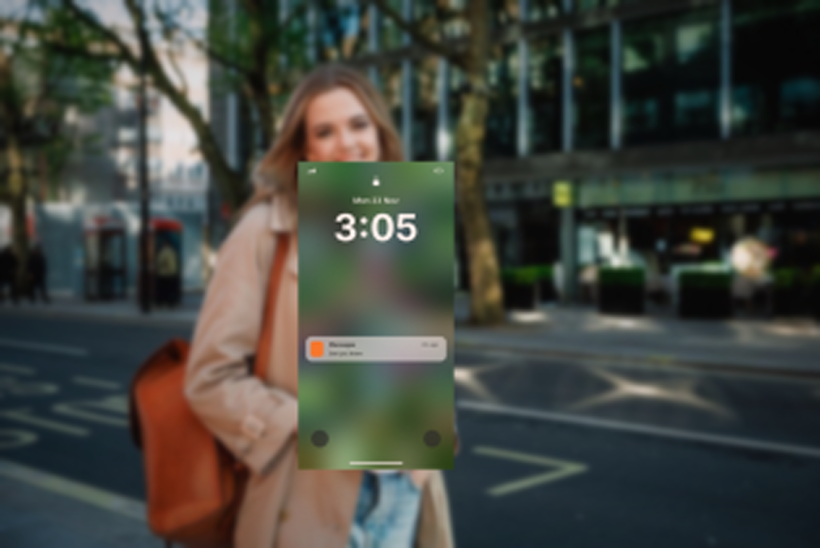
3:05
